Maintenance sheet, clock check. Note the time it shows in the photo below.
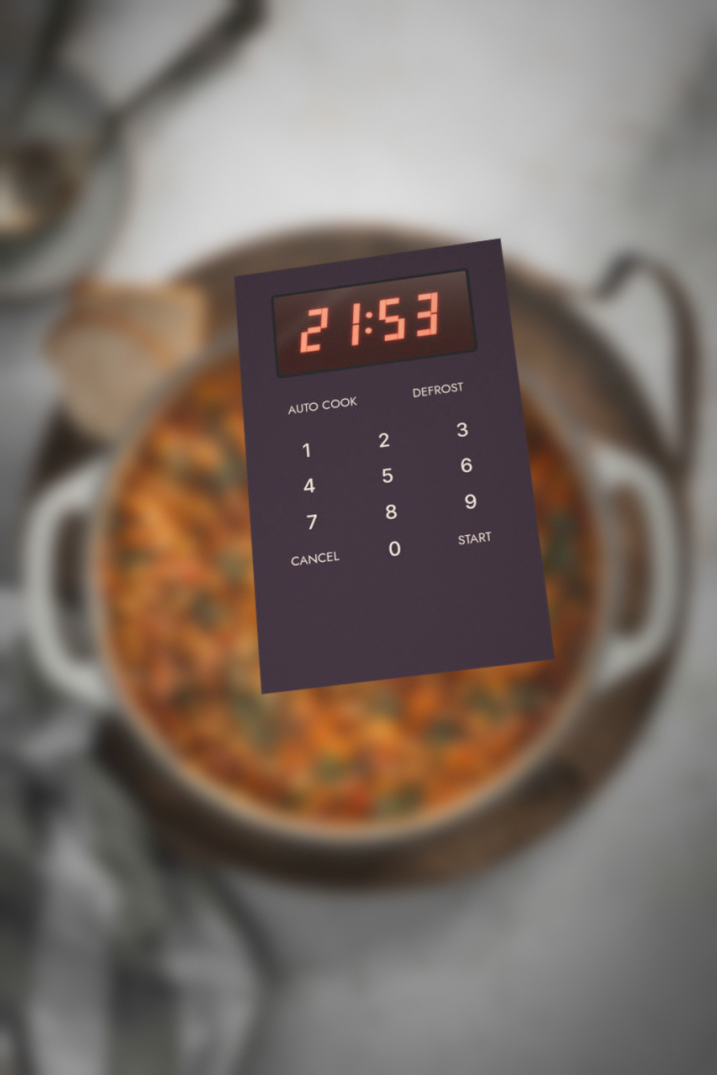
21:53
